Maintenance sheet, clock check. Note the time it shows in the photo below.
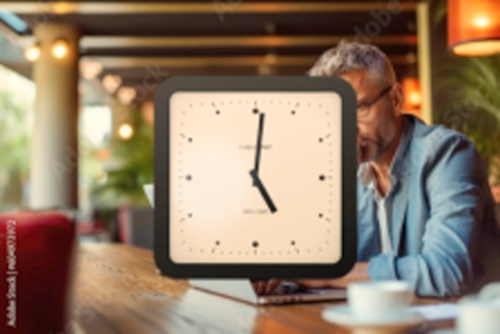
5:01
